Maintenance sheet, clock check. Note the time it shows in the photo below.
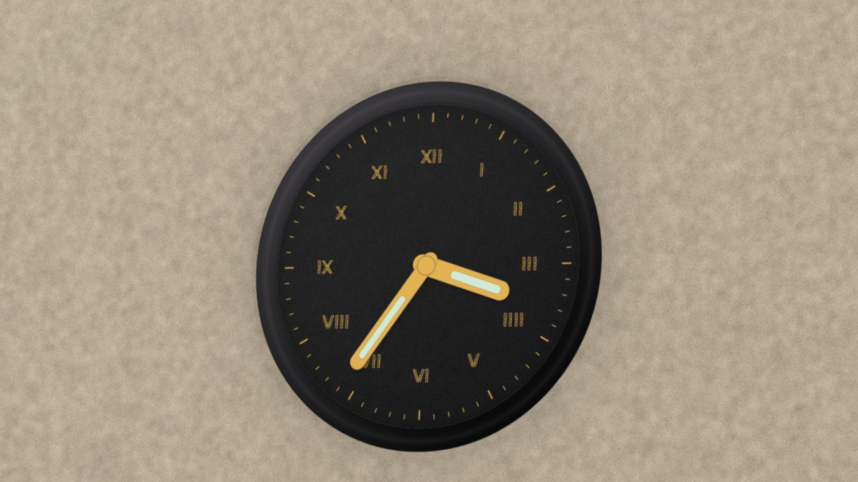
3:36
